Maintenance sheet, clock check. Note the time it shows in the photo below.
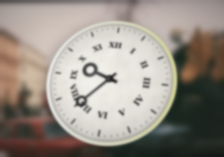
9:37
